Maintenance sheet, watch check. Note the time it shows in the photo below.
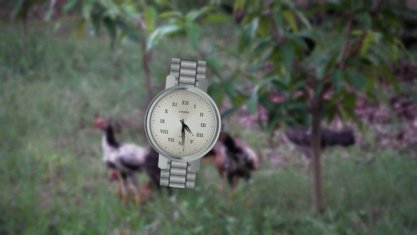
4:29
